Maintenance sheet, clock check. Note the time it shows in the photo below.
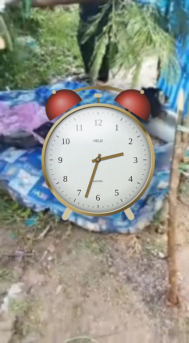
2:33
